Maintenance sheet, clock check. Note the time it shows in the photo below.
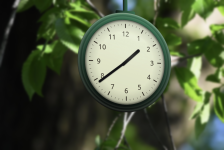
1:39
